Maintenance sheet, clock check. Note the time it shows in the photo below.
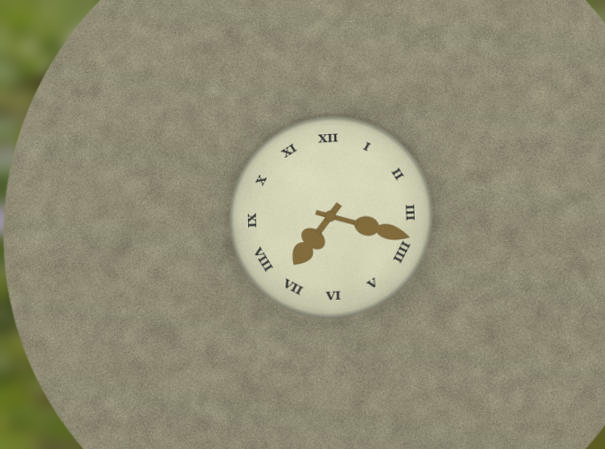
7:18
